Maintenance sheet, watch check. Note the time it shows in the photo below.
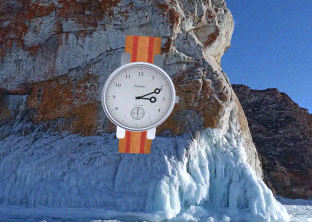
3:11
